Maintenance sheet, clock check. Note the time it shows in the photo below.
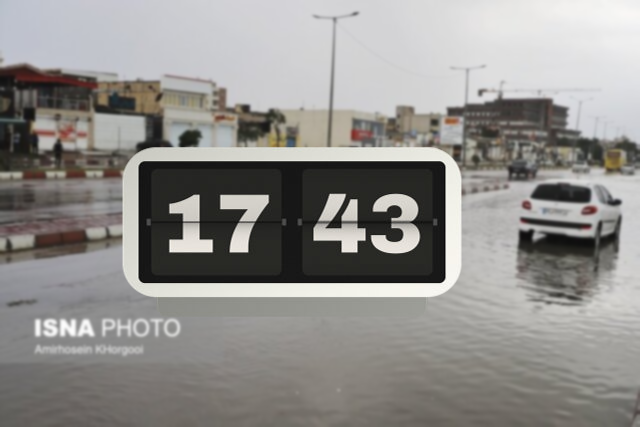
17:43
